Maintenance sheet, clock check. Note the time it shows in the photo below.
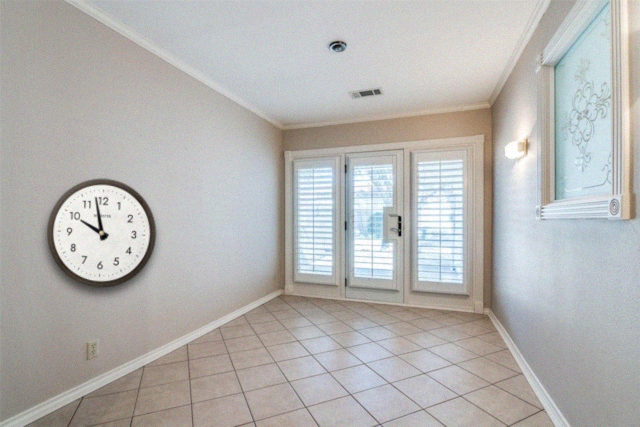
9:58
